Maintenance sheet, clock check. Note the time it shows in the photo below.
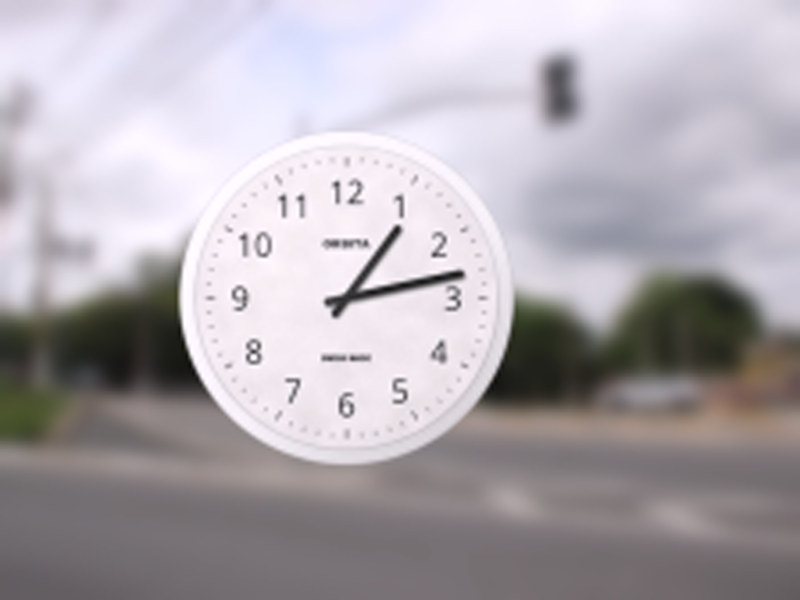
1:13
